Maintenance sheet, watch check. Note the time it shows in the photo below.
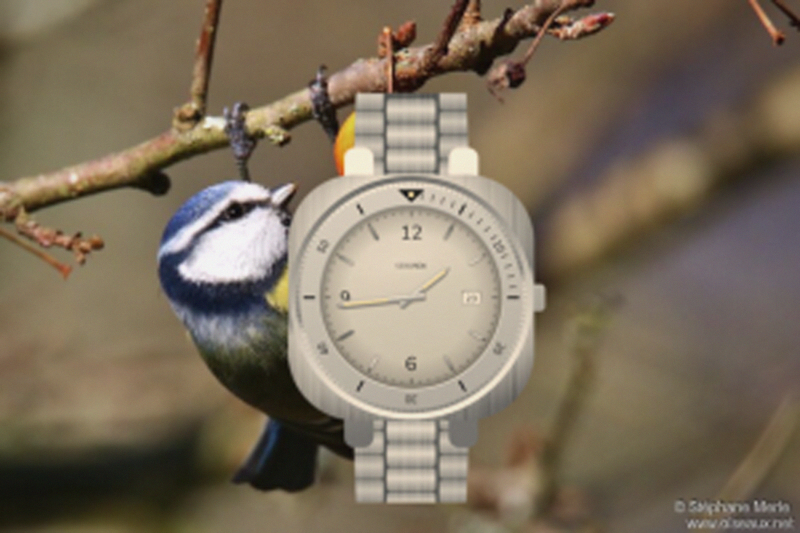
1:44
